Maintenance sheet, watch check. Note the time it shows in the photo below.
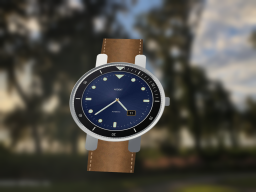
4:38
